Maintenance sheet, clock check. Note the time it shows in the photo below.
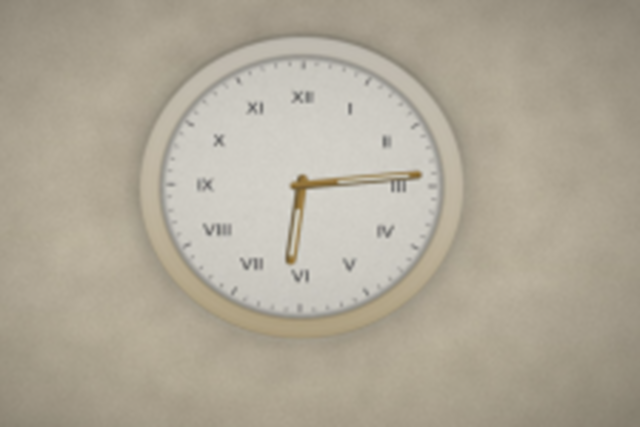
6:14
